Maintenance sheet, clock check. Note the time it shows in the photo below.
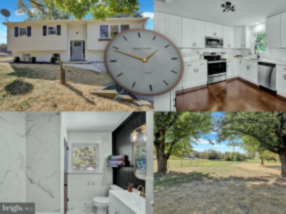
1:49
